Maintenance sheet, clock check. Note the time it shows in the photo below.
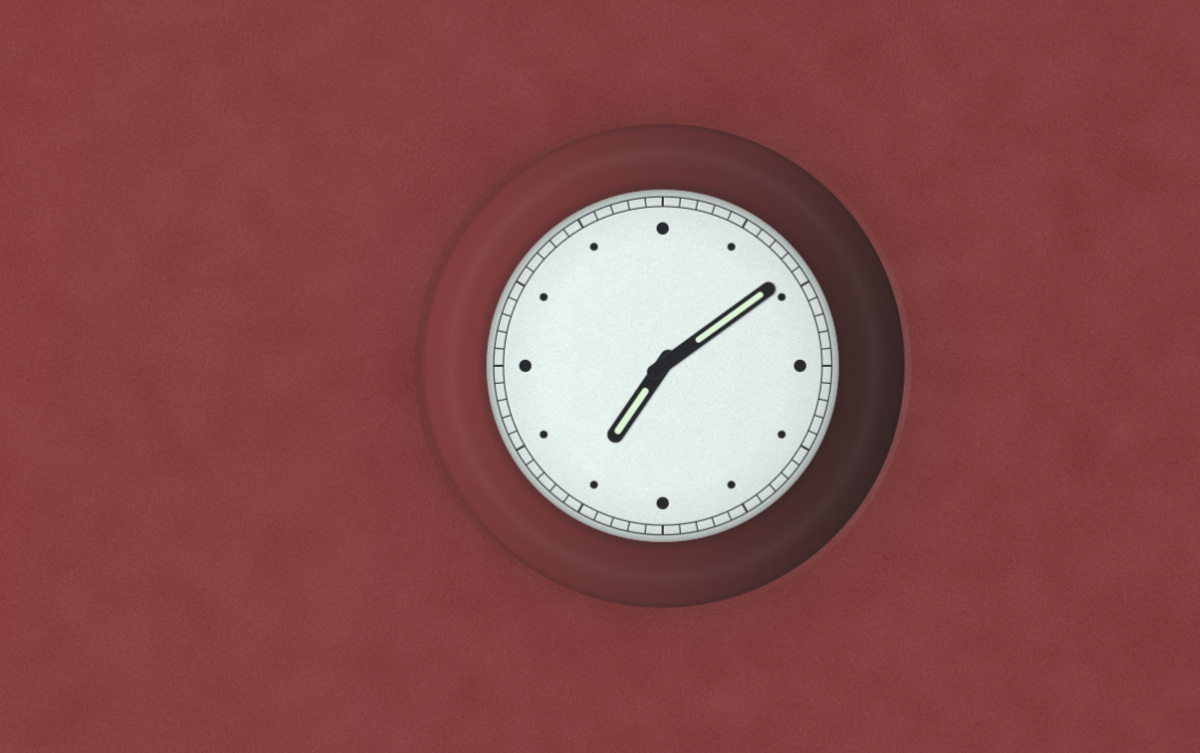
7:09
